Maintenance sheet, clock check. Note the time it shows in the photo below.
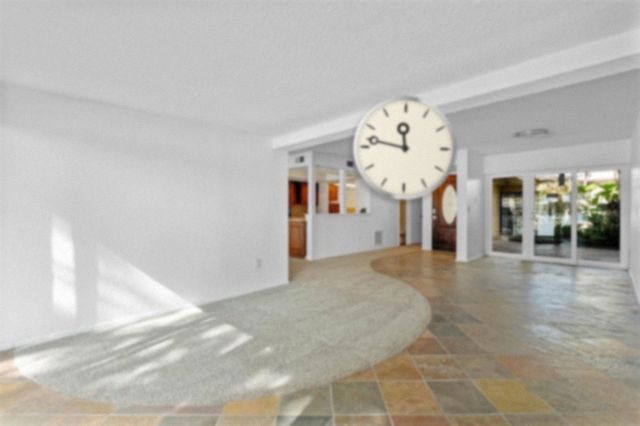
11:47
